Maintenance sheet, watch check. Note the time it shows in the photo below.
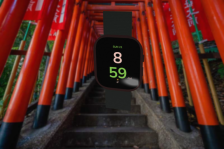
8:59
